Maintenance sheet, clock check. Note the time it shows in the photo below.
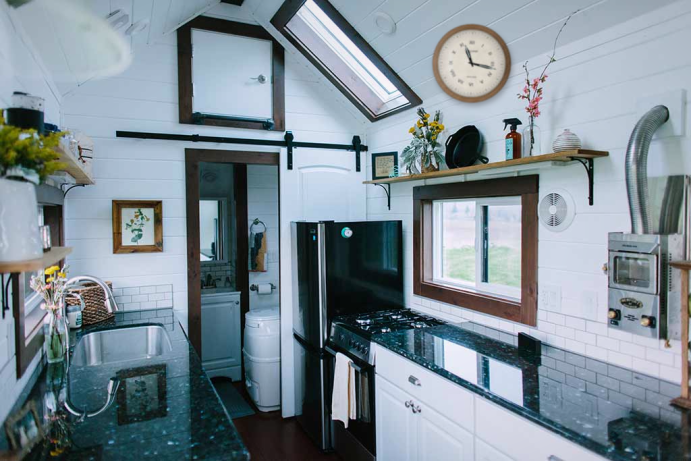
11:17
